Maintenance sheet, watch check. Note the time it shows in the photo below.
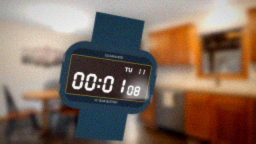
0:01:08
